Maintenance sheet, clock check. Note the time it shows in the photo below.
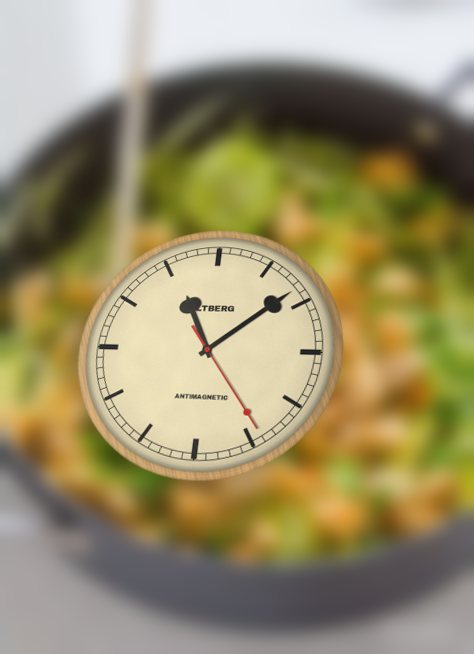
11:08:24
